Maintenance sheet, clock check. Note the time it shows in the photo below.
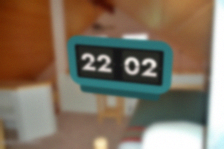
22:02
